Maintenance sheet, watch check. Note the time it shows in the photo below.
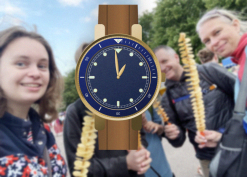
12:59
